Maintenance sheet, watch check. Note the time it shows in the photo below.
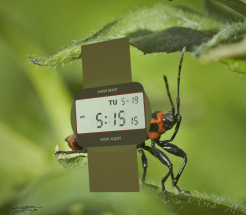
5:15:15
